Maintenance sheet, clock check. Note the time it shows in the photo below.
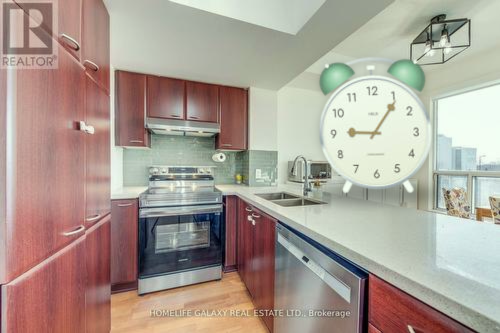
9:06
